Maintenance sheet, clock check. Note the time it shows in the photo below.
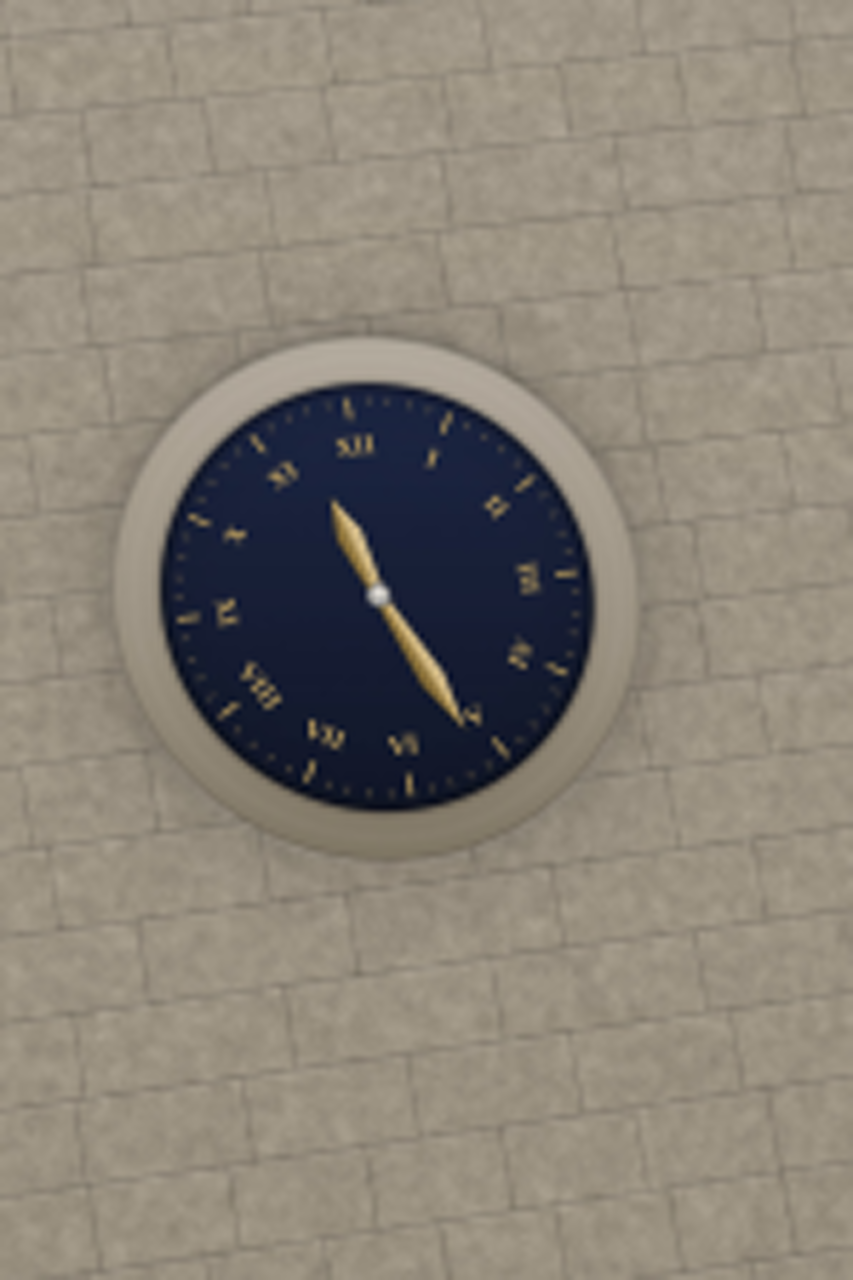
11:26
